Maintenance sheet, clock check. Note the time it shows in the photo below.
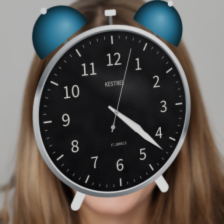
4:22:03
